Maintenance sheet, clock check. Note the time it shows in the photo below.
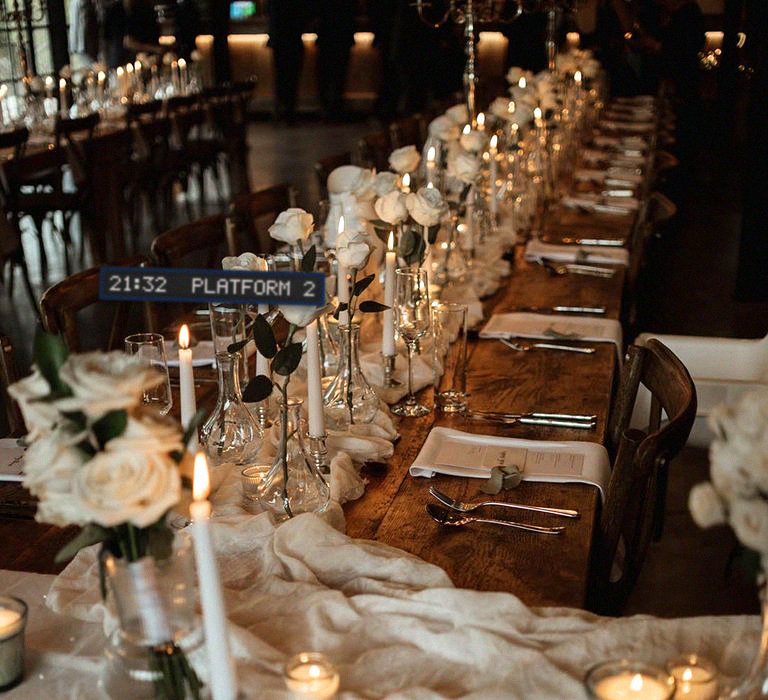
21:32
